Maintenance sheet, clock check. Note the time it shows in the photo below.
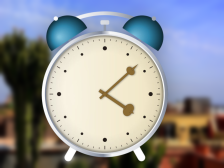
4:08
